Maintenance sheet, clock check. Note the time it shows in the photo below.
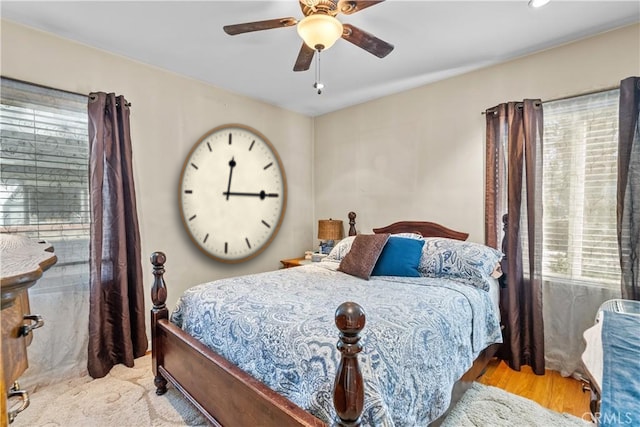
12:15
